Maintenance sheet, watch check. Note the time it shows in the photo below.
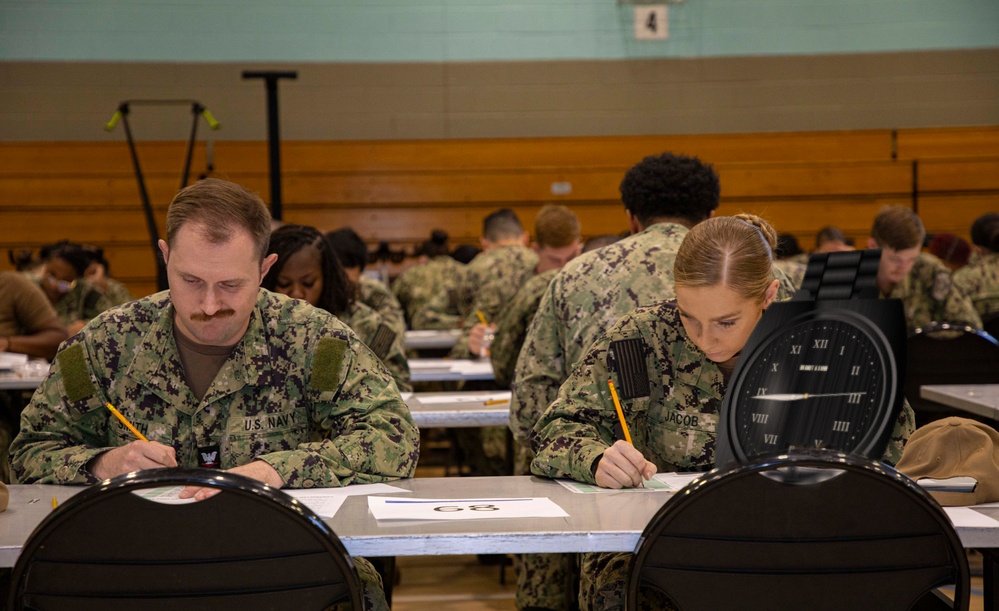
8:44:14
